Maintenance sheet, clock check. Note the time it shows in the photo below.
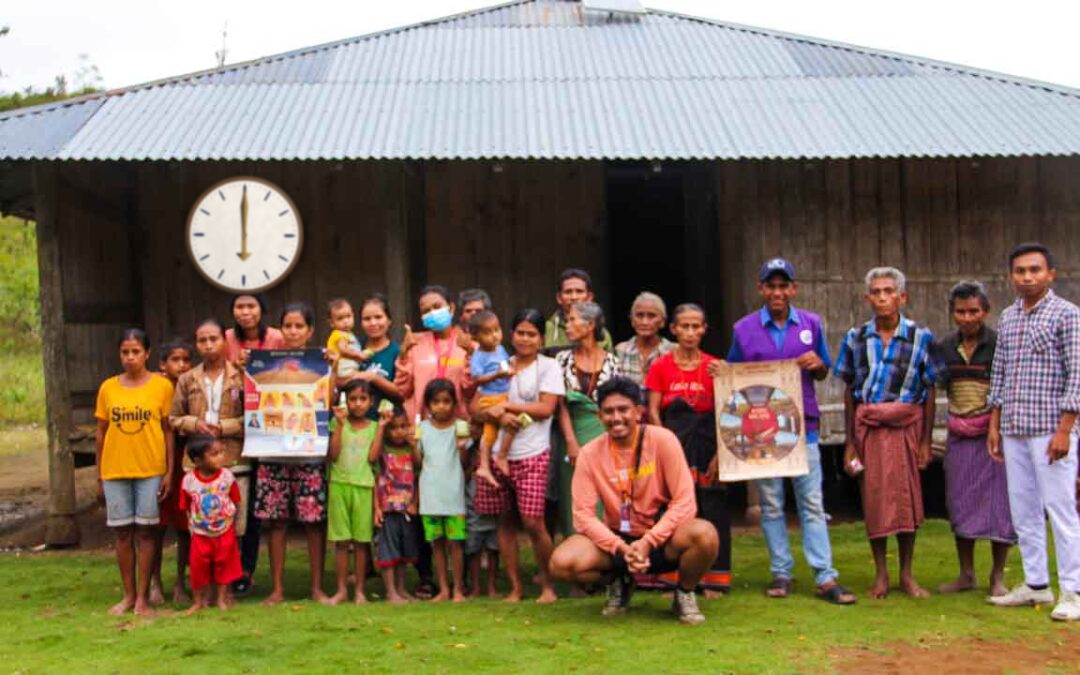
6:00
